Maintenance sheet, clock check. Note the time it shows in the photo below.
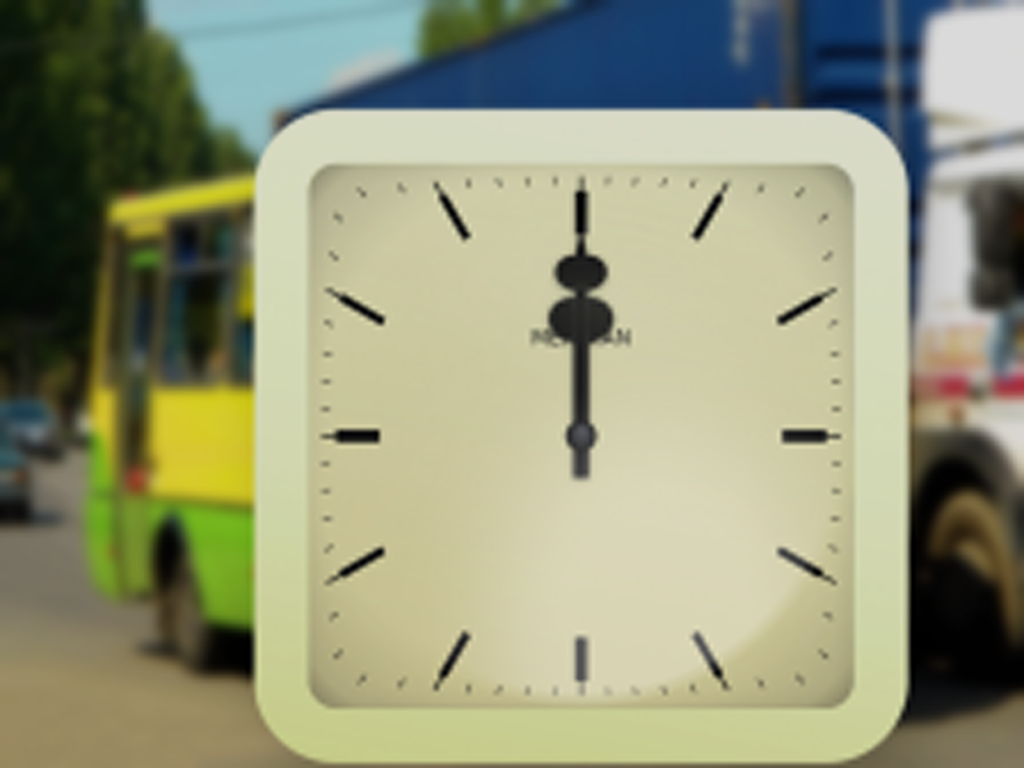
12:00
